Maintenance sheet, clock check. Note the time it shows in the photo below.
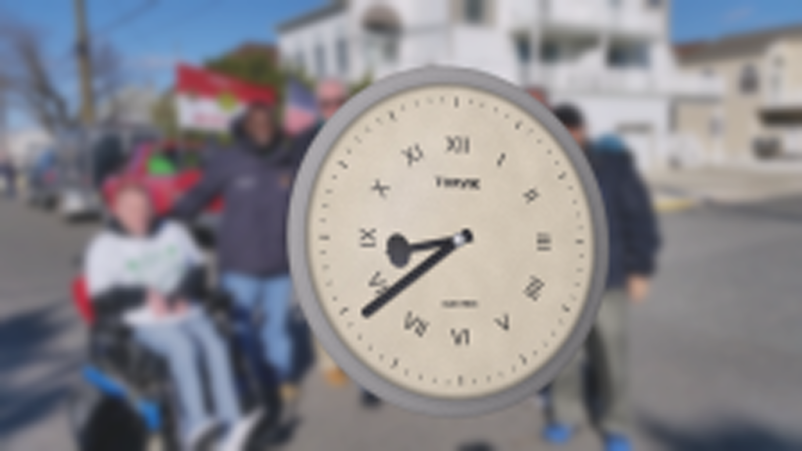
8:39
